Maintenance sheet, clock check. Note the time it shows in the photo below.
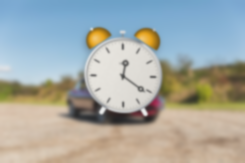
12:21
